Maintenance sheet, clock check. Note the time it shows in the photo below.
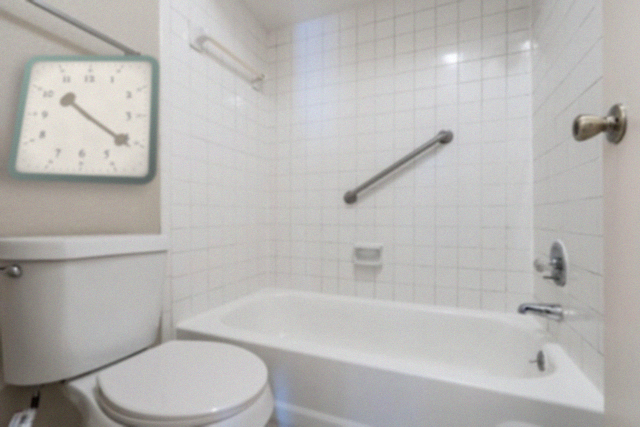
10:21
